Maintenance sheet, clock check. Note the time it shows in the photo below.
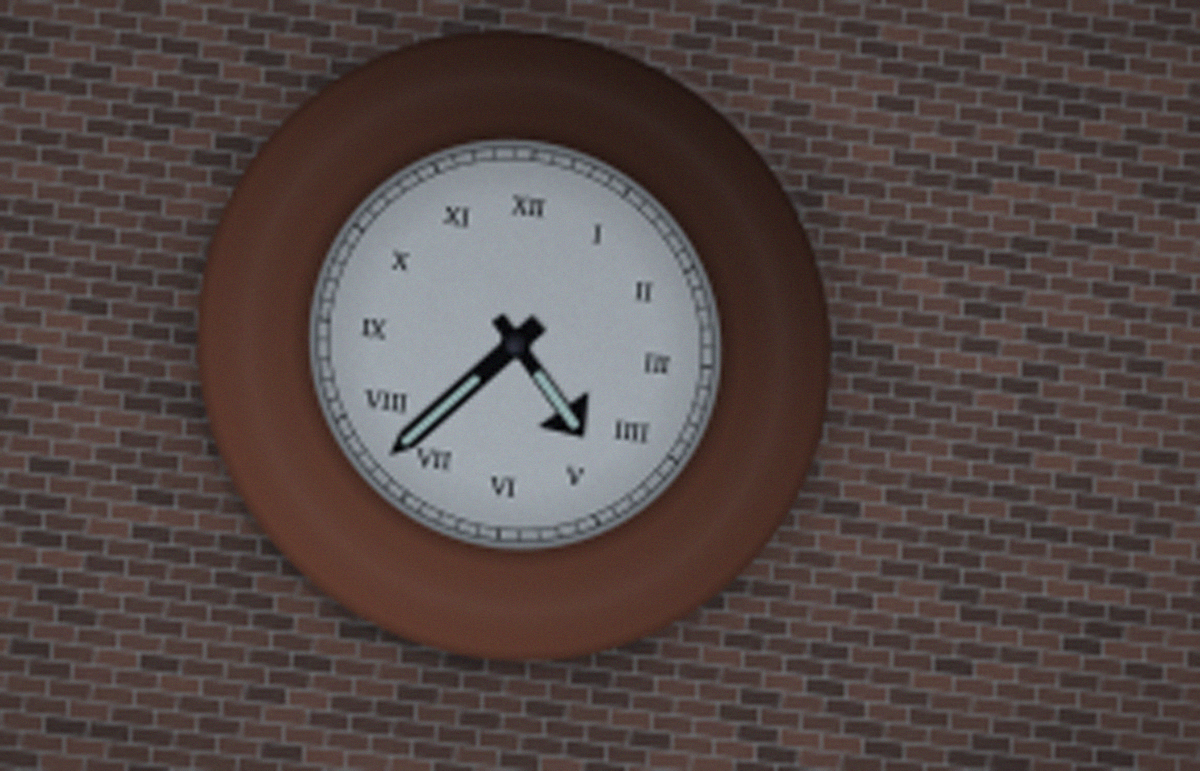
4:37
